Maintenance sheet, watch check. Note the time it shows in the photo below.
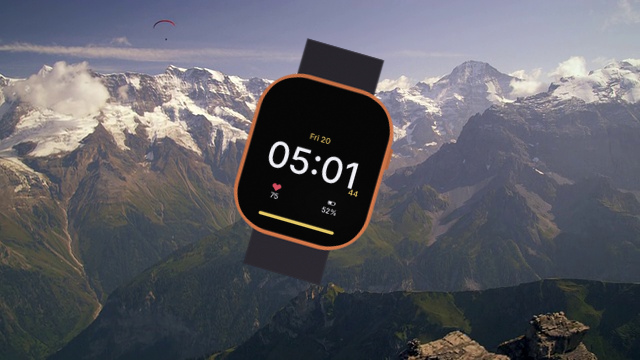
5:01:44
